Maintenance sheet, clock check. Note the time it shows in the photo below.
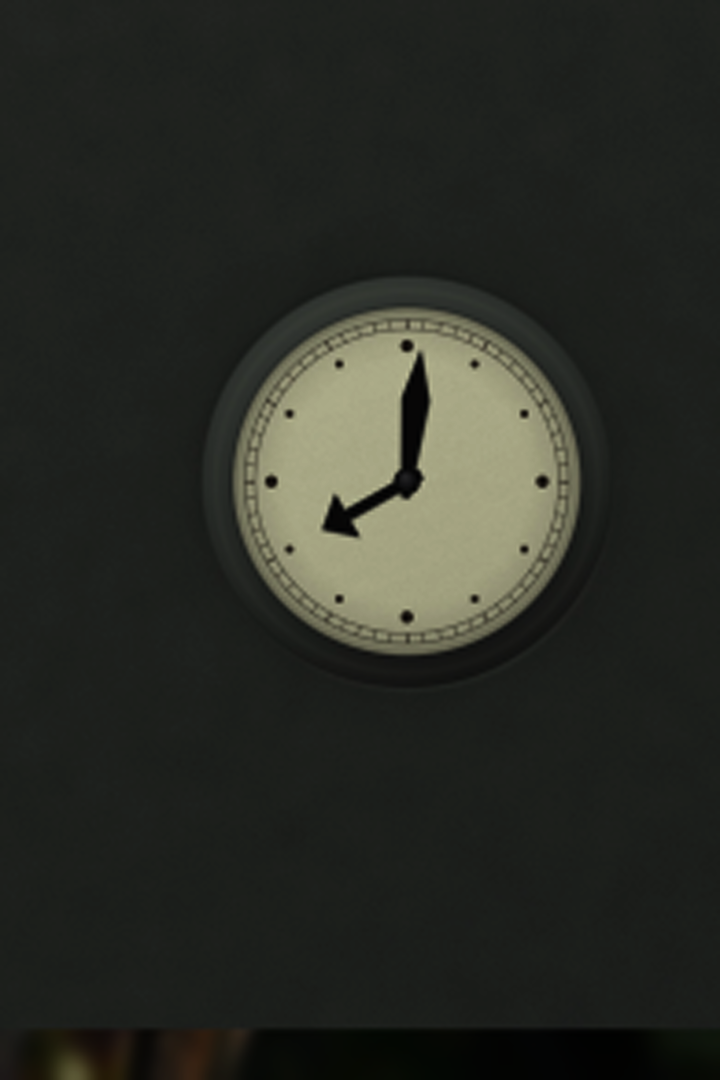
8:01
